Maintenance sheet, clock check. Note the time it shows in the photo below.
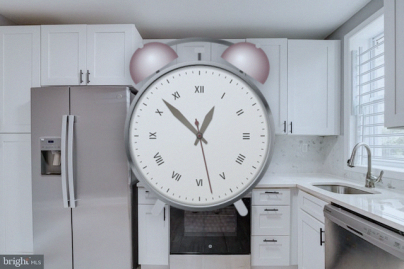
12:52:28
